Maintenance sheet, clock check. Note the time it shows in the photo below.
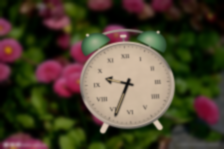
9:34
